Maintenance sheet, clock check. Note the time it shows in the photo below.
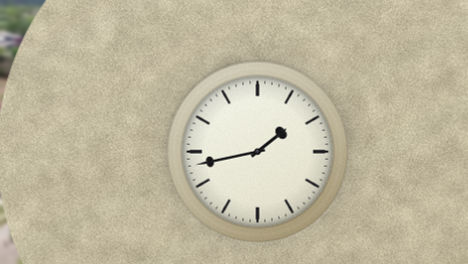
1:43
